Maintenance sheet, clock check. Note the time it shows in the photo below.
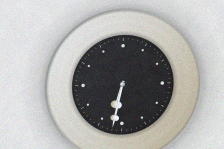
6:32
